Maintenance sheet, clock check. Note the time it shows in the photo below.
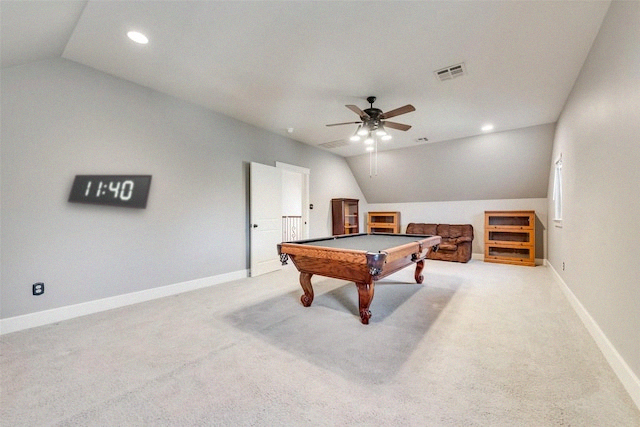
11:40
